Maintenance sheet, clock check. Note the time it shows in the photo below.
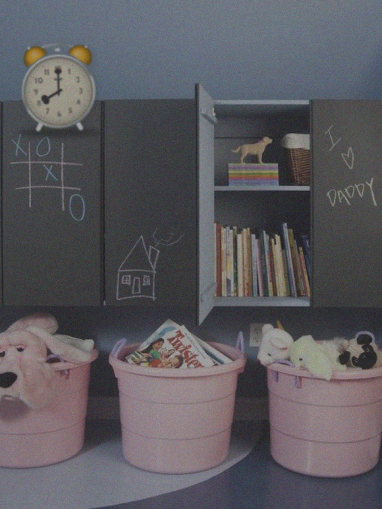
8:00
